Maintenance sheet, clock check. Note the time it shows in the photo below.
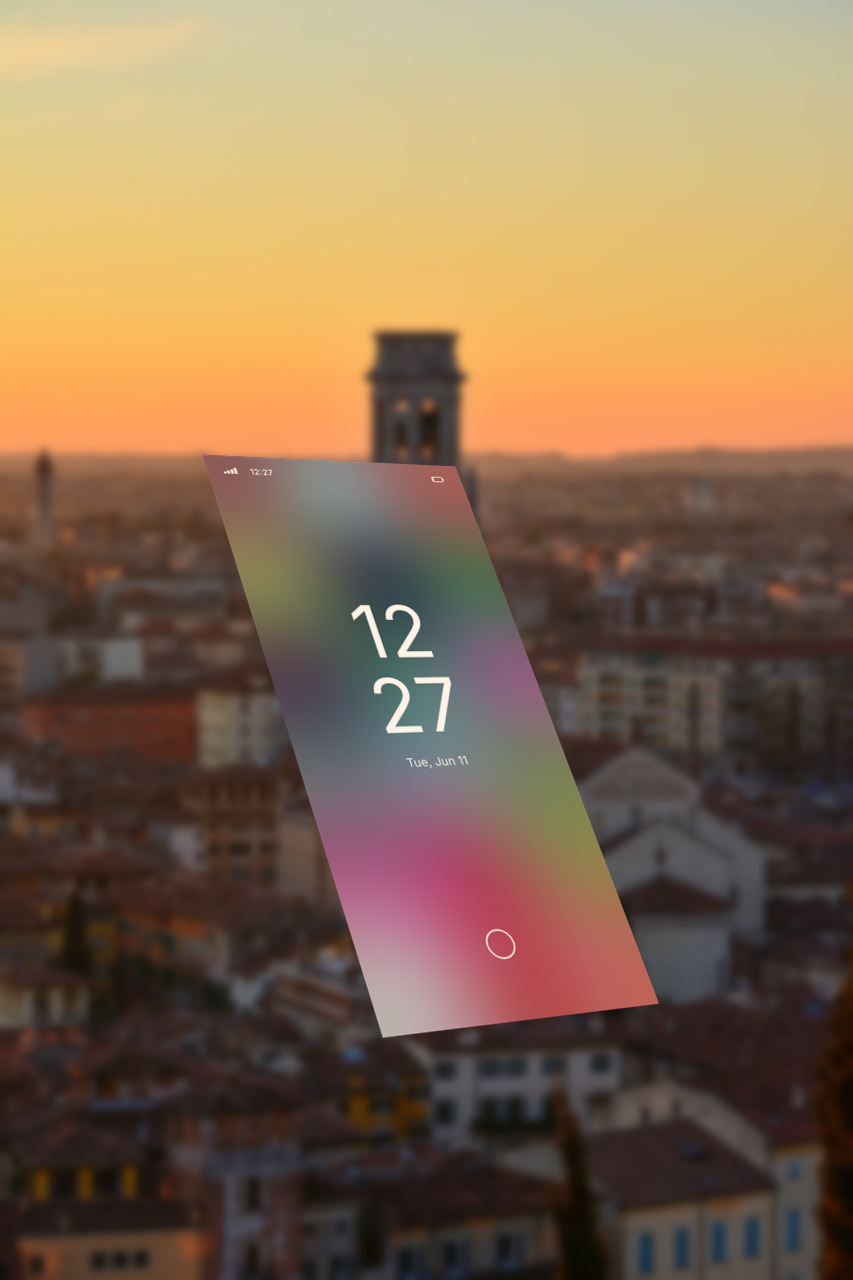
12:27
